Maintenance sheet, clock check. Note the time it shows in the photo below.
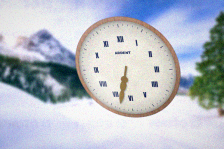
6:33
